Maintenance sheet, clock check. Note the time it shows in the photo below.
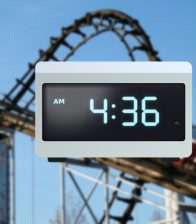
4:36
